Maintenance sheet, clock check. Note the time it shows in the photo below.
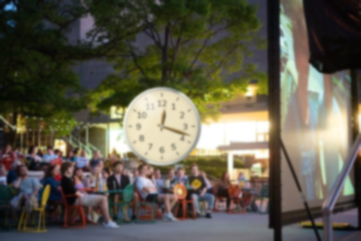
12:18
